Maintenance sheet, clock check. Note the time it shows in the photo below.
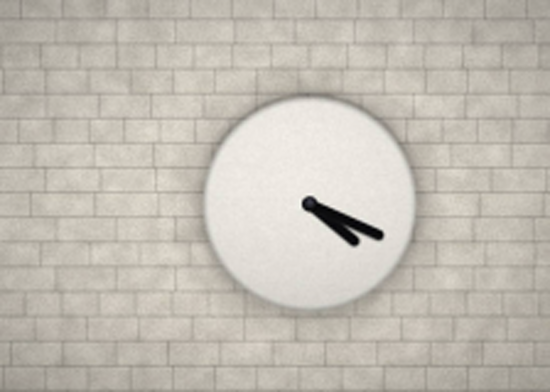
4:19
